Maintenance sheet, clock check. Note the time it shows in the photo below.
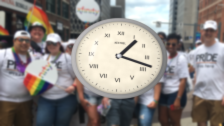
1:18
